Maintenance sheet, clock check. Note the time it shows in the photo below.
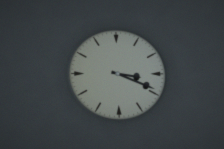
3:19
